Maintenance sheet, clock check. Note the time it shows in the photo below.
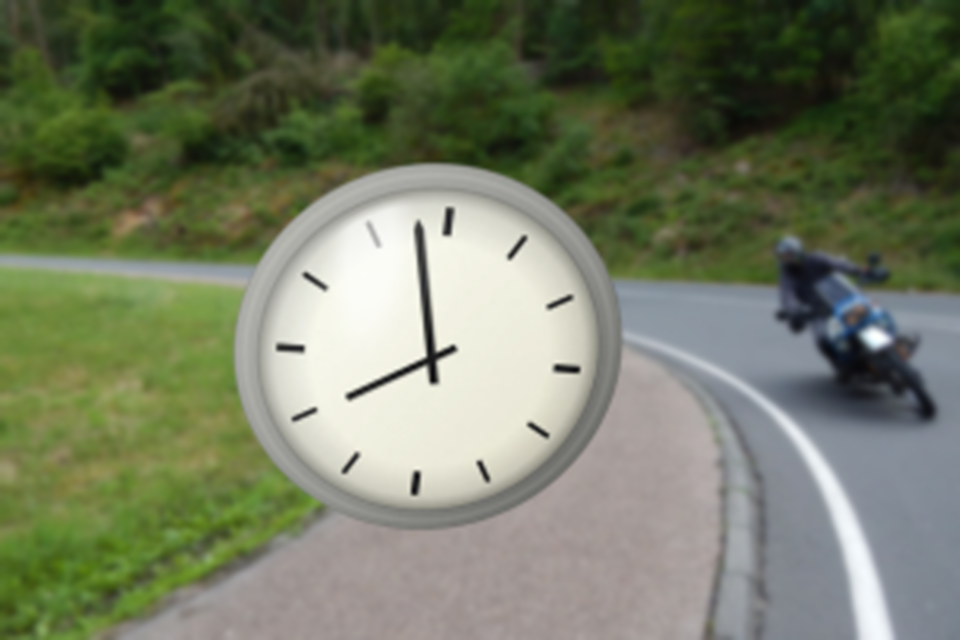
7:58
